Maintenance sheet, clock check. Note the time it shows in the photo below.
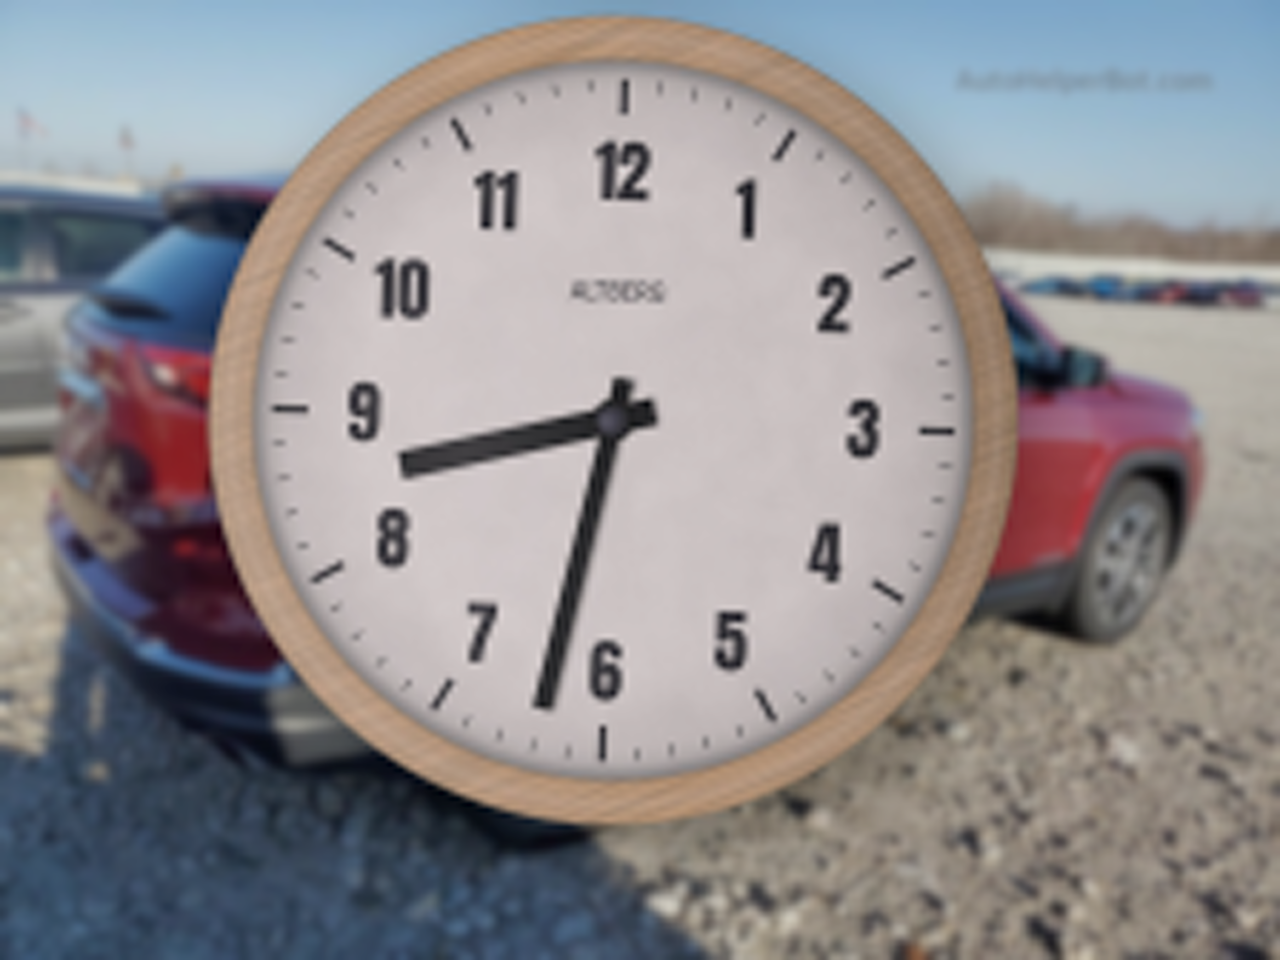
8:32
